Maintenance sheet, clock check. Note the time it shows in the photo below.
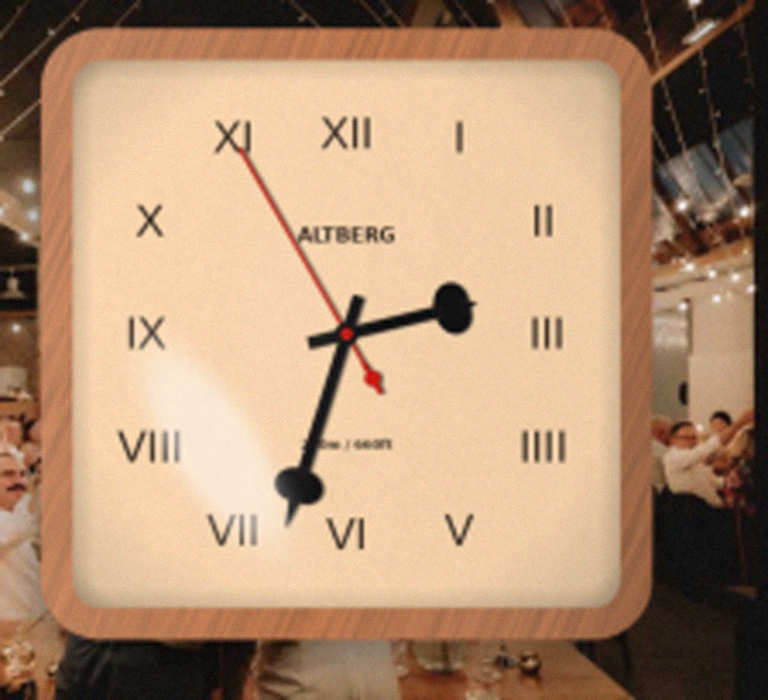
2:32:55
